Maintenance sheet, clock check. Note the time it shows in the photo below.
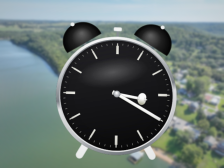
3:20
